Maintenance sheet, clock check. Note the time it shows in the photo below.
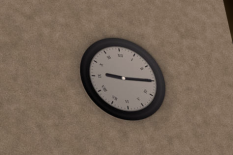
9:15
